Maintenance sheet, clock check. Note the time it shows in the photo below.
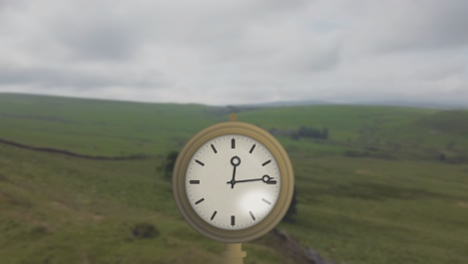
12:14
